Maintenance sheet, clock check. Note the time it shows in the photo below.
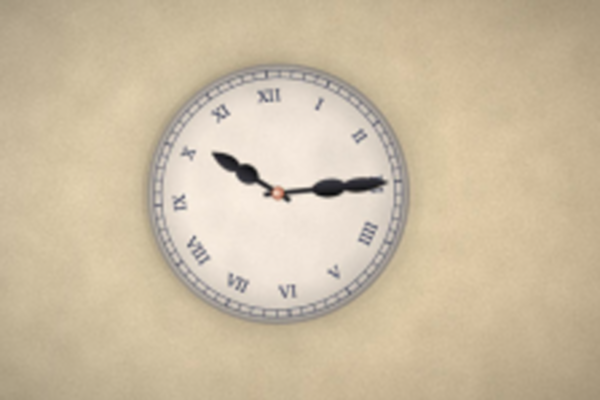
10:15
